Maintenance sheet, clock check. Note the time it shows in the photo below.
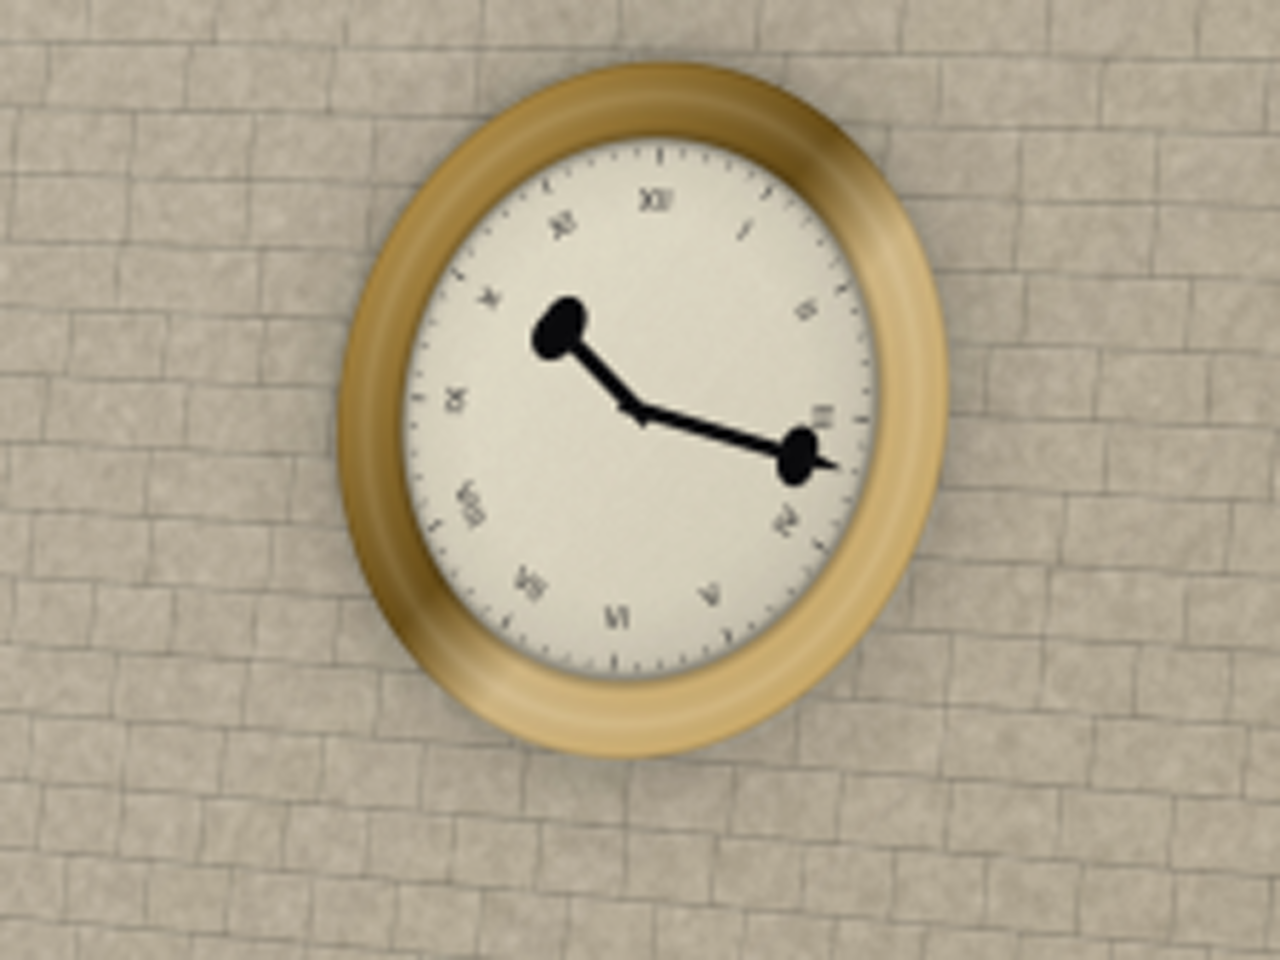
10:17
